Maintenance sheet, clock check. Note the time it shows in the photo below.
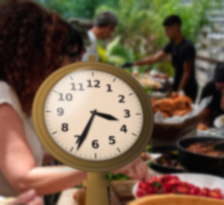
3:34
